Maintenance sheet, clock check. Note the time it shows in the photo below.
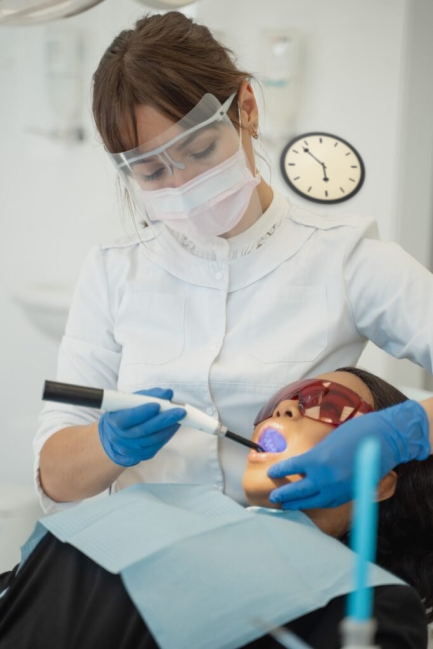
5:53
